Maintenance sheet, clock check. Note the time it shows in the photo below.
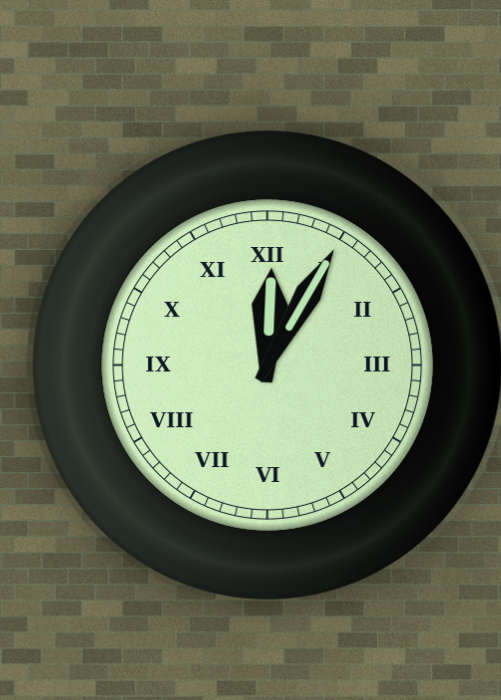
12:05
